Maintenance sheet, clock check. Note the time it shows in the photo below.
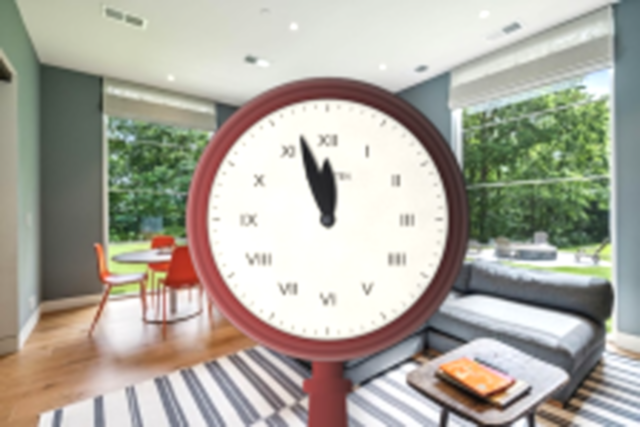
11:57
